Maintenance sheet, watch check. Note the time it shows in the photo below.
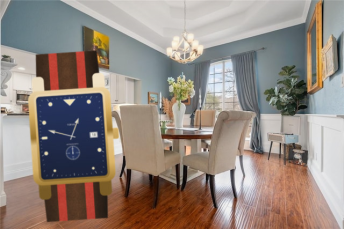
12:48
